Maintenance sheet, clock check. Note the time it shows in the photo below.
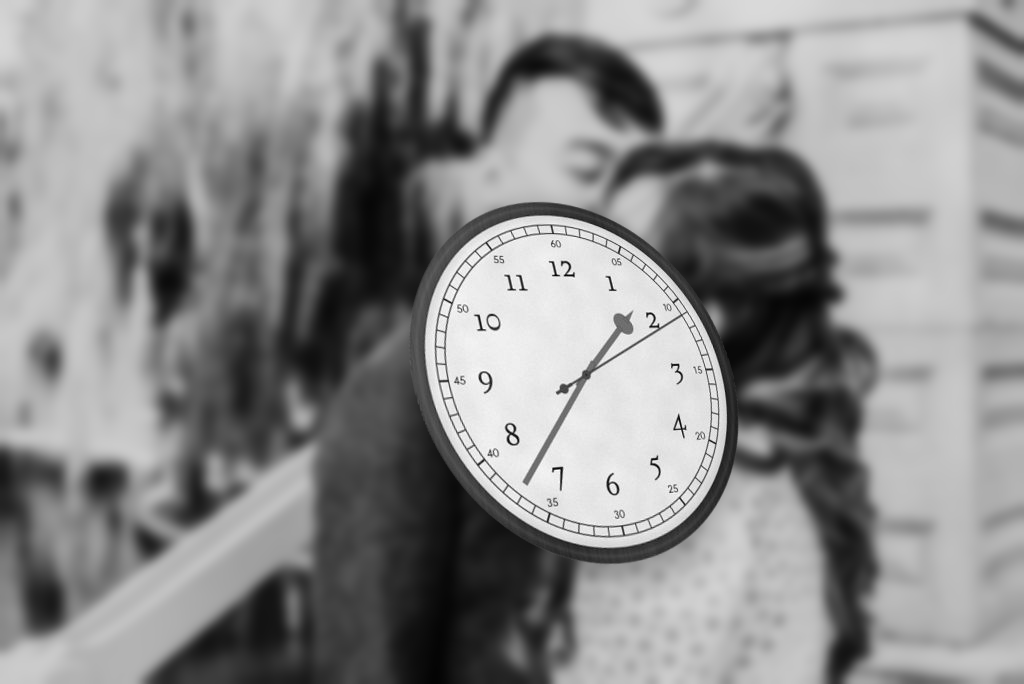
1:37:11
